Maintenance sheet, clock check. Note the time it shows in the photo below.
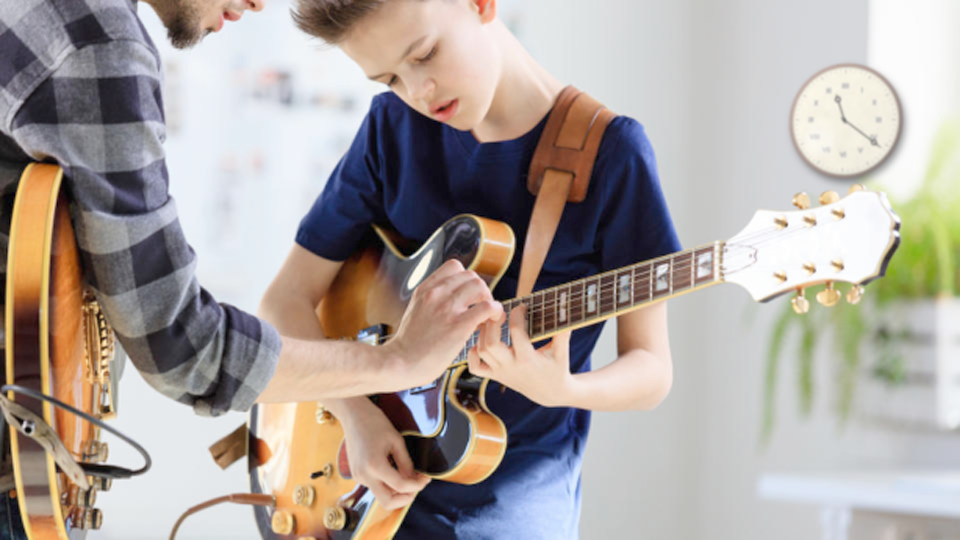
11:21
